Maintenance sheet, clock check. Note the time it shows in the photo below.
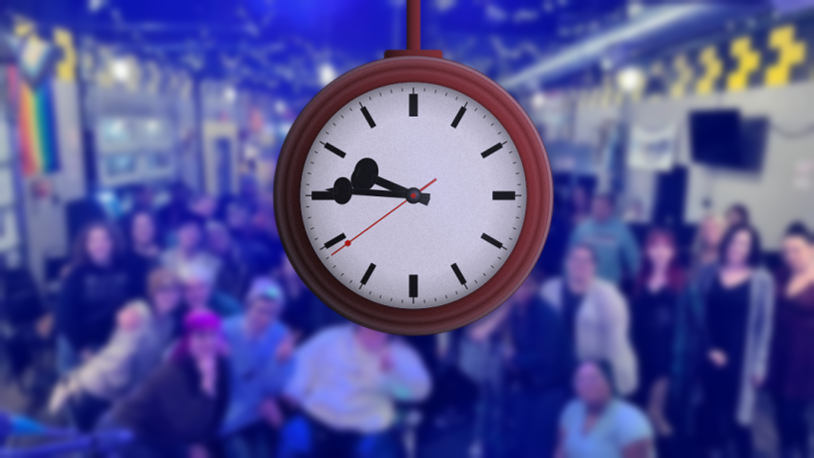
9:45:39
